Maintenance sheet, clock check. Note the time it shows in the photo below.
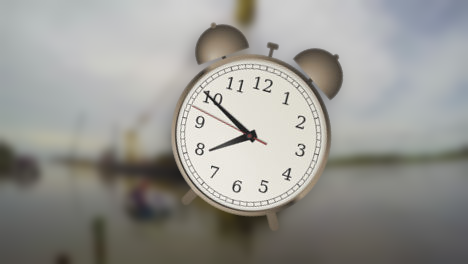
7:49:47
